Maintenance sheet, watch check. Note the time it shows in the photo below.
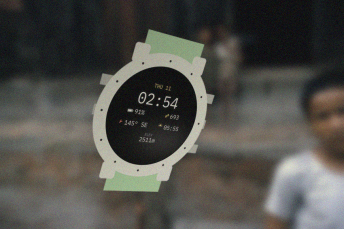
2:54
